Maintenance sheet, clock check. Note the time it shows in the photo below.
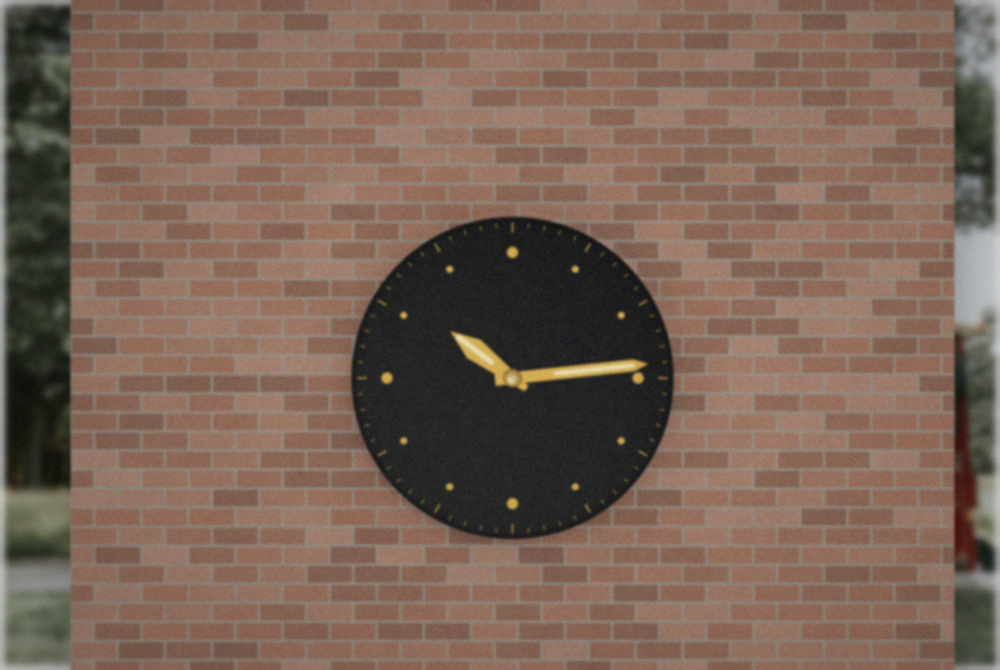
10:14
